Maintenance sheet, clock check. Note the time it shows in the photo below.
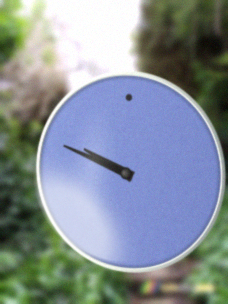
9:48
